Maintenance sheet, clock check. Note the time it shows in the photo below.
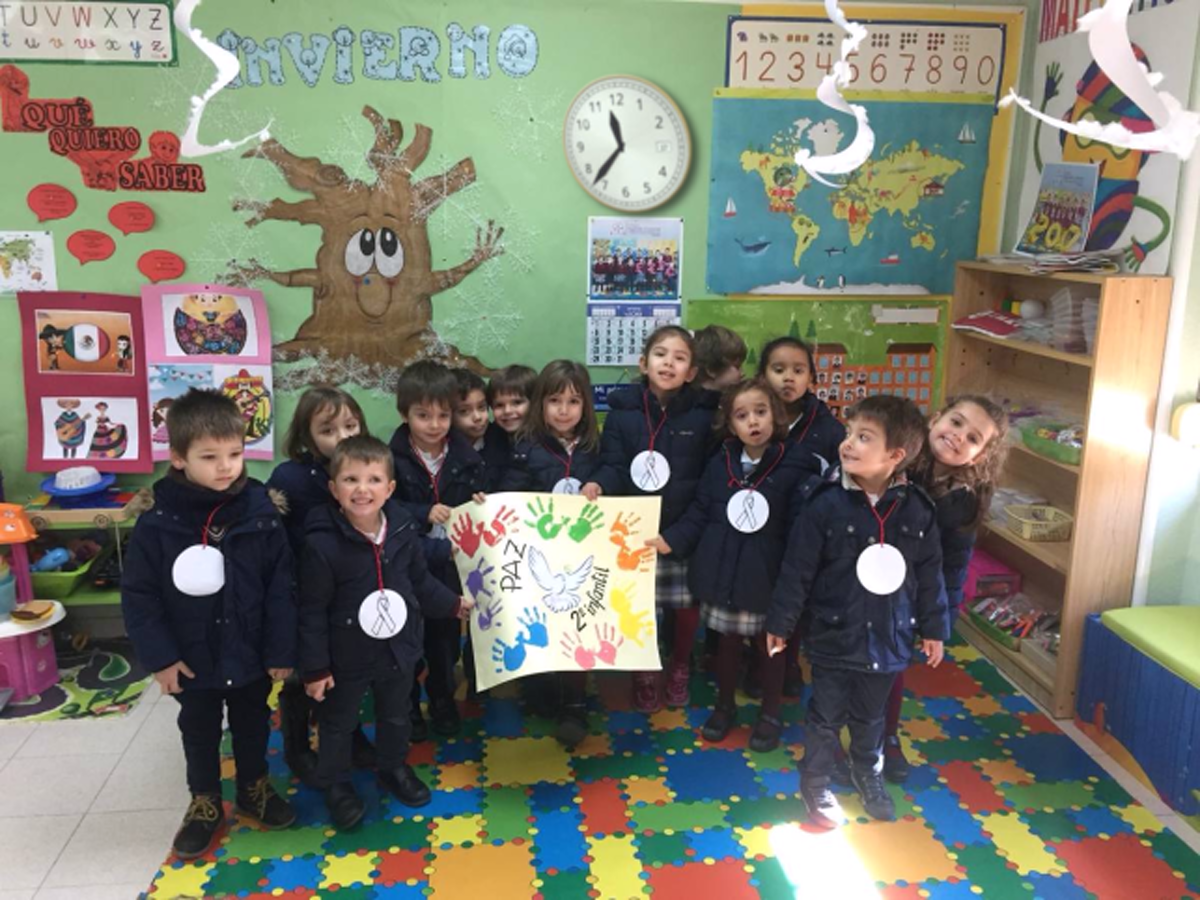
11:37
